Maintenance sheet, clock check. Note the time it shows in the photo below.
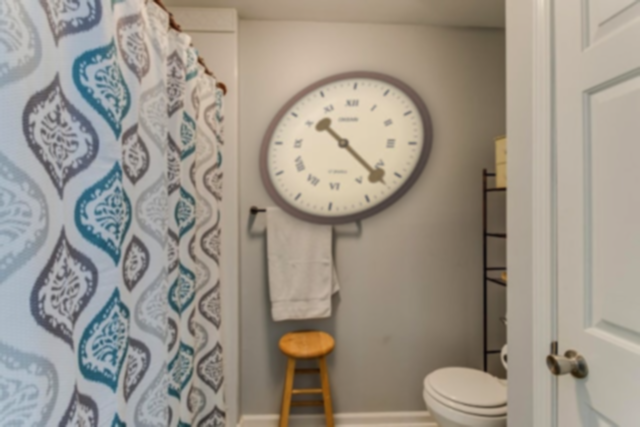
10:22
